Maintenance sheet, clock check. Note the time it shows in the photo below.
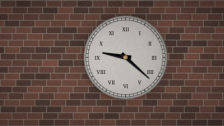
9:22
